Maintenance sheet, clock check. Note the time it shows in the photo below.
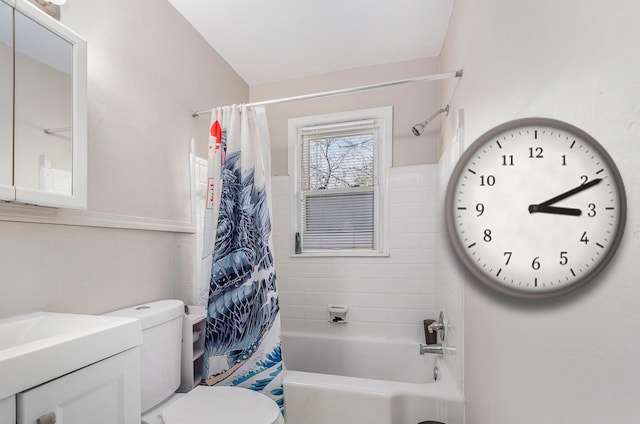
3:11
